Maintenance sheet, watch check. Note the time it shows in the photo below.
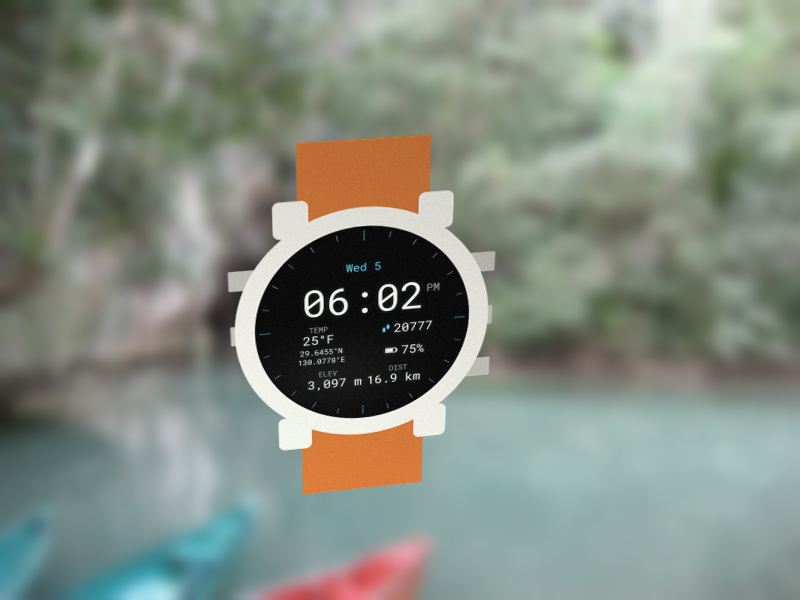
6:02
